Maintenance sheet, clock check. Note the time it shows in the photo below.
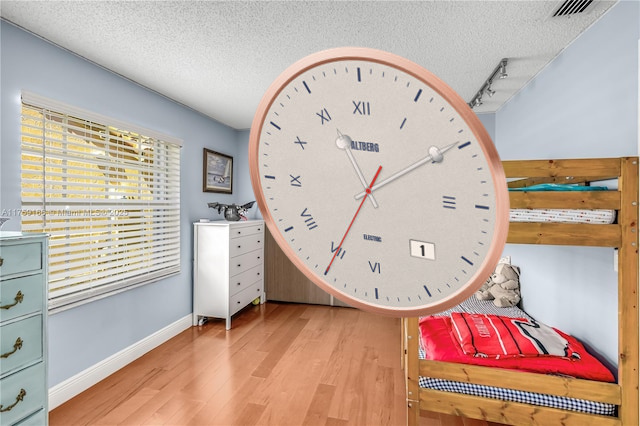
11:09:35
